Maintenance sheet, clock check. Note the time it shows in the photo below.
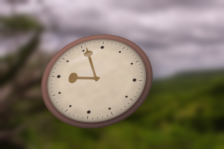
8:56
